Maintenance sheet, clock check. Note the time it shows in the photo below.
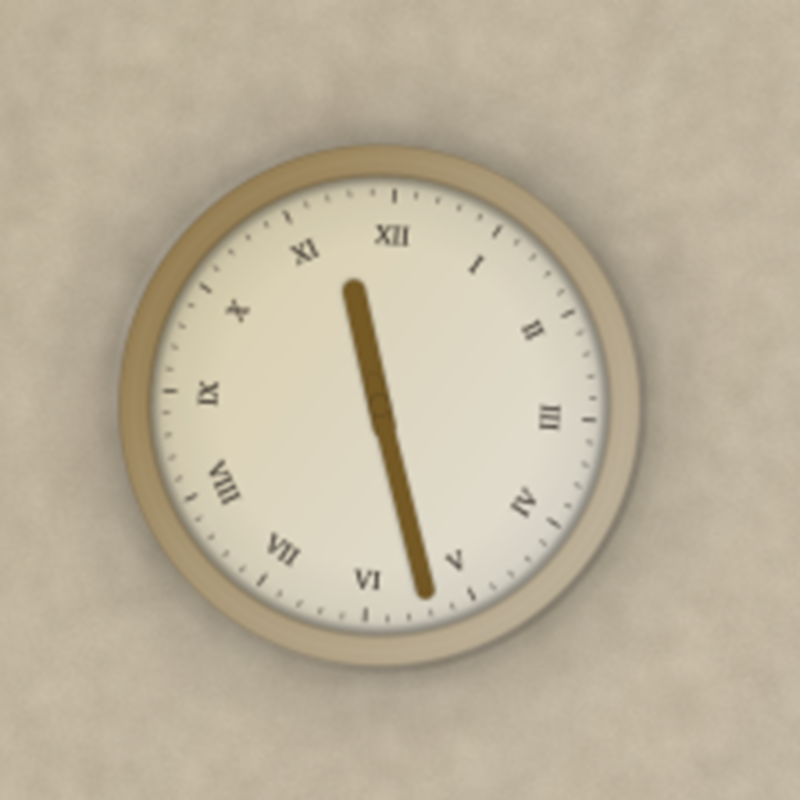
11:27
